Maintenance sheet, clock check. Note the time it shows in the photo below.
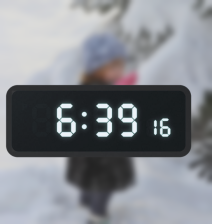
6:39:16
